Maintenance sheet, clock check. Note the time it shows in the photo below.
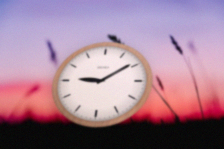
9:09
